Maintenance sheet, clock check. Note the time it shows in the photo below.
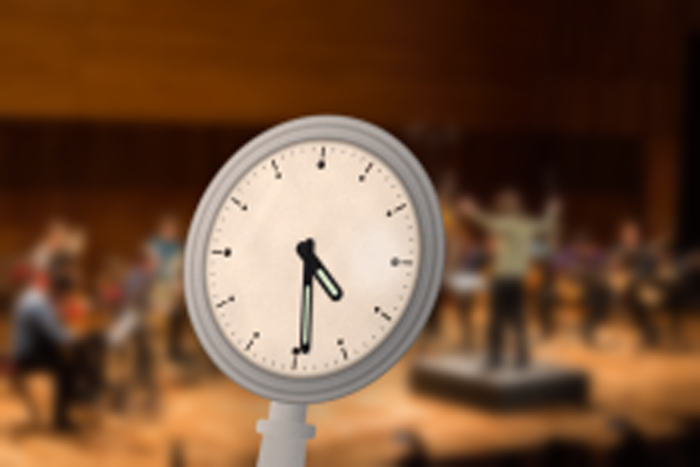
4:29
